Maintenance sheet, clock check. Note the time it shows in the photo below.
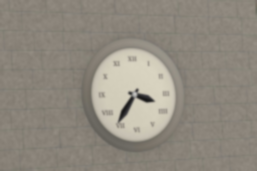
3:36
